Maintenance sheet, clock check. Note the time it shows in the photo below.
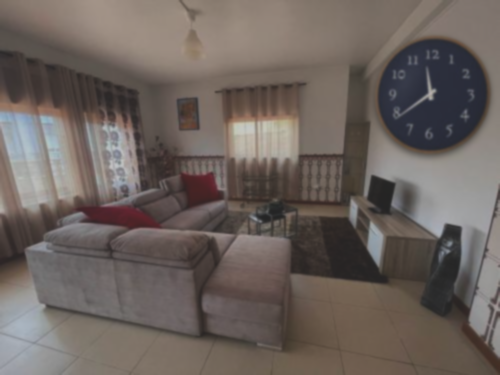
11:39
